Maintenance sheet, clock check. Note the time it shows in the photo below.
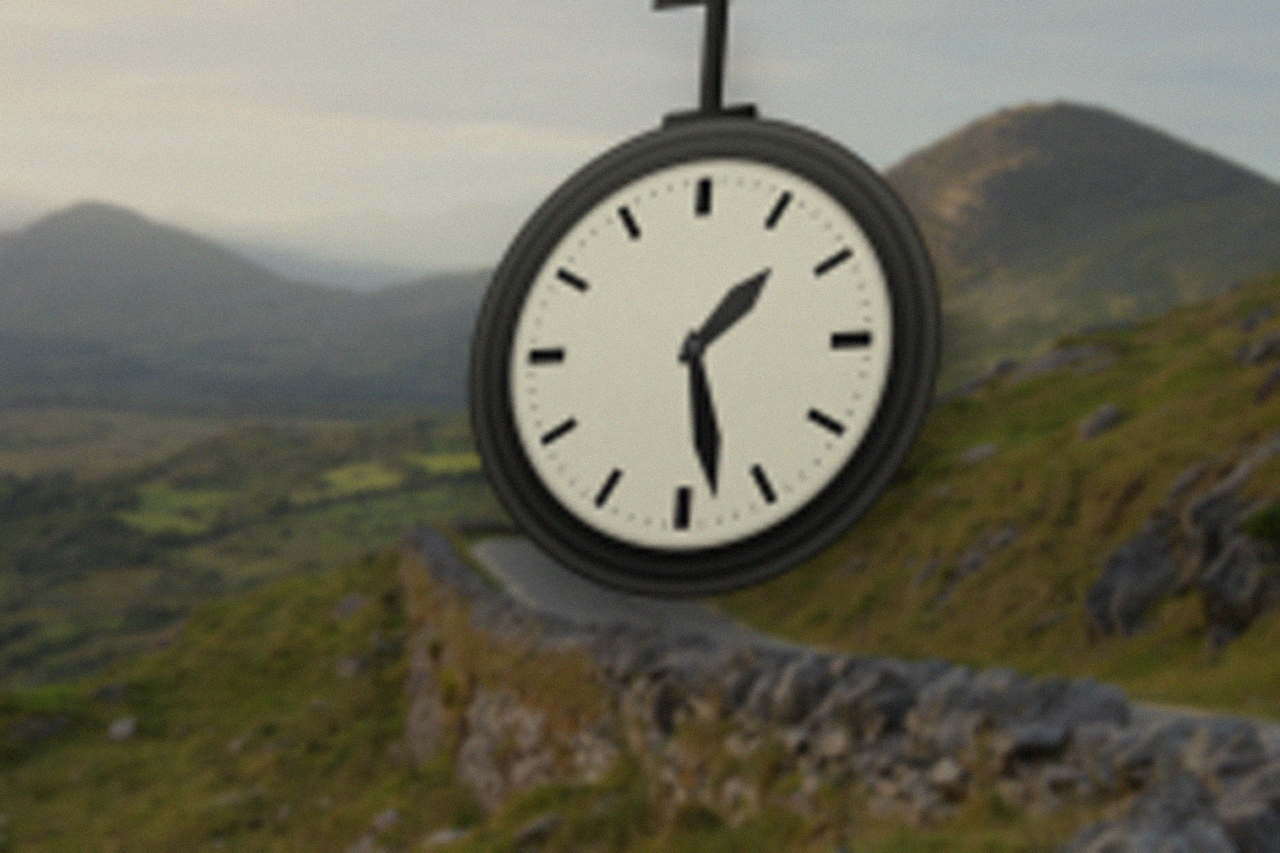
1:28
